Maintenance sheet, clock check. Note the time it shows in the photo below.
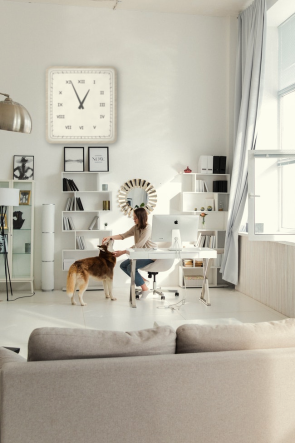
12:56
